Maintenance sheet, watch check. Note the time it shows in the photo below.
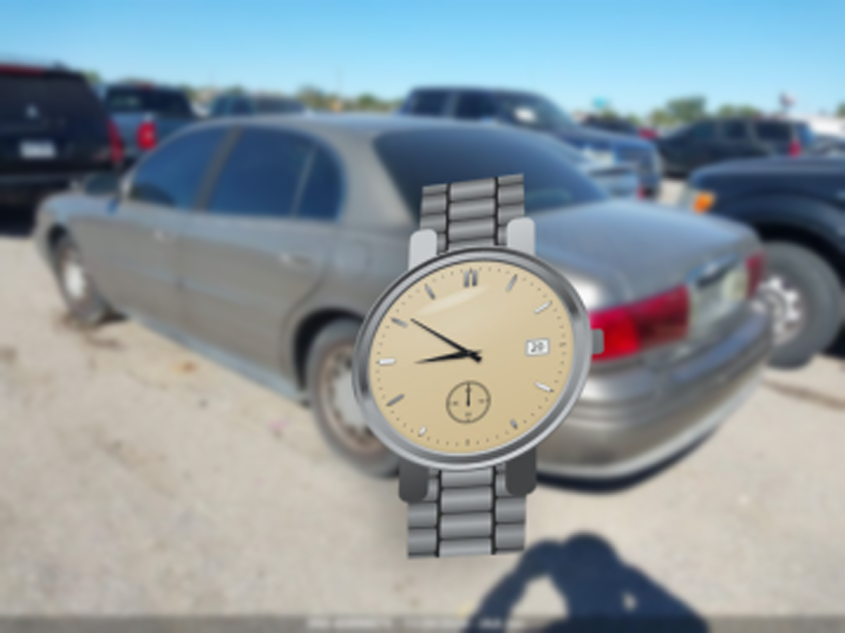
8:51
